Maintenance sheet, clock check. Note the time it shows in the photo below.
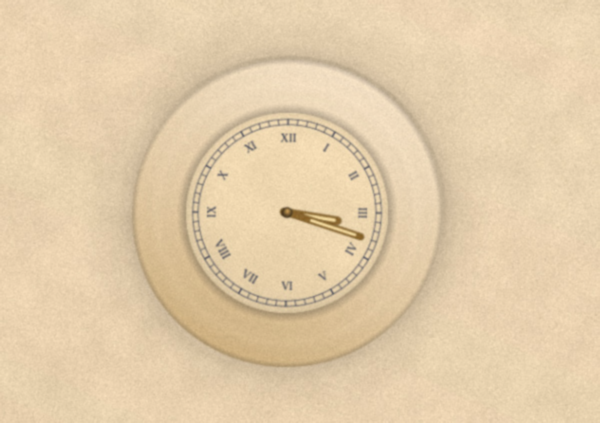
3:18
